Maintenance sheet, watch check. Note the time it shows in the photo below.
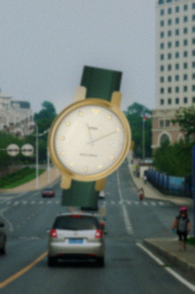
11:10
